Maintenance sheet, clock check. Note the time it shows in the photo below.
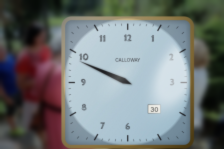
9:49
